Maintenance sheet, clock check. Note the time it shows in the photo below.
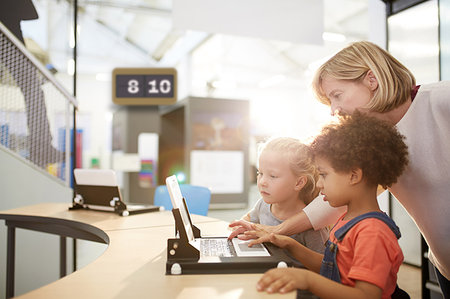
8:10
